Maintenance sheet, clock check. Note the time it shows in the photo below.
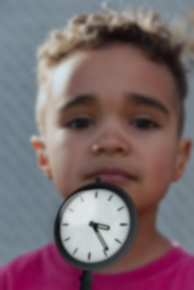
3:24
